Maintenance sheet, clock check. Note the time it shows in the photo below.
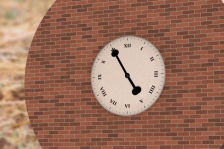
4:55
